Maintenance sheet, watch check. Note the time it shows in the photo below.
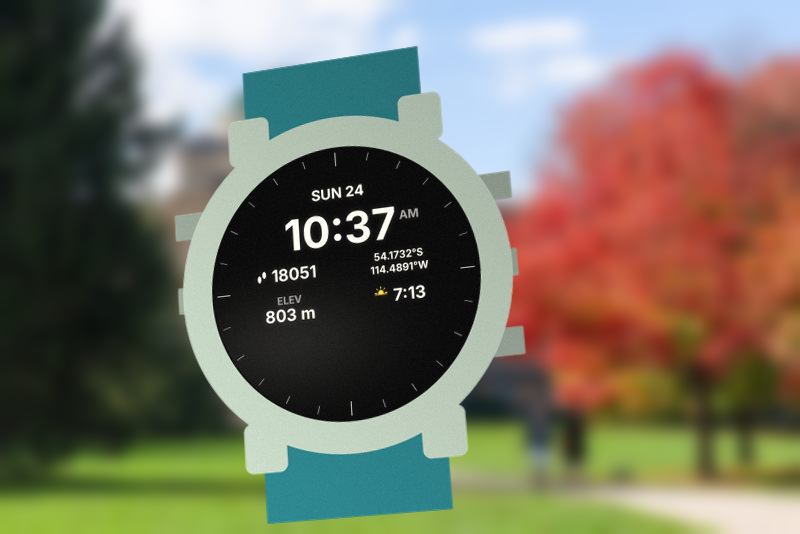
10:37
